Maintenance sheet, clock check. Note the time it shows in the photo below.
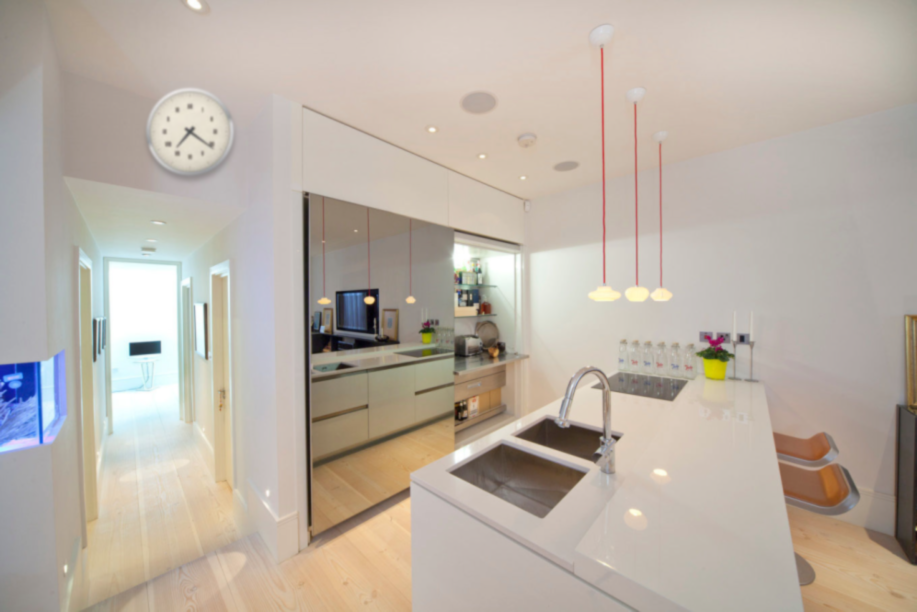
7:21
